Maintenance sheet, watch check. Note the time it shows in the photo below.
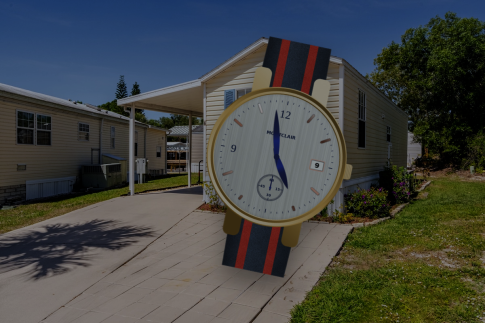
4:58
